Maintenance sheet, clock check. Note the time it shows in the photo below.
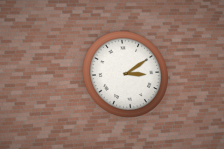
3:10
